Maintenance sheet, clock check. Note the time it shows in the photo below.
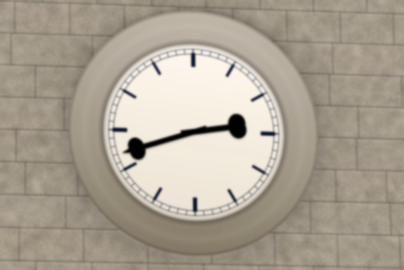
2:42
